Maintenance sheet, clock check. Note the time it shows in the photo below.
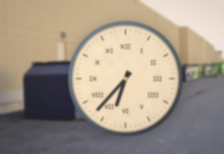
6:37
